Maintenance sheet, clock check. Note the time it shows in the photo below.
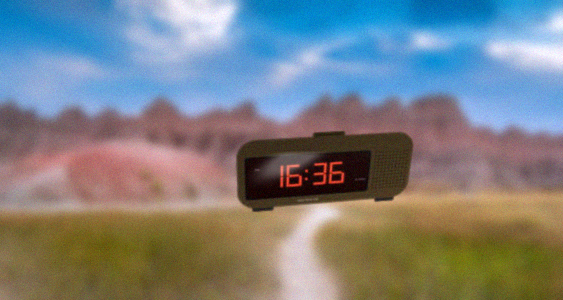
16:36
